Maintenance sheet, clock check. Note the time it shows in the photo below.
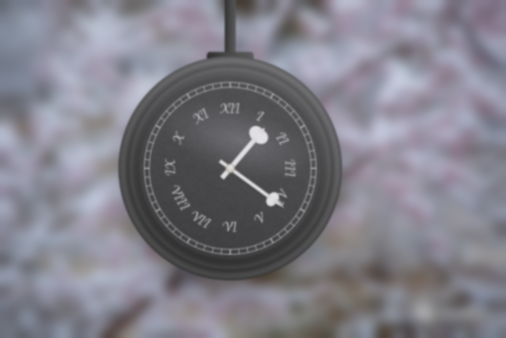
1:21
